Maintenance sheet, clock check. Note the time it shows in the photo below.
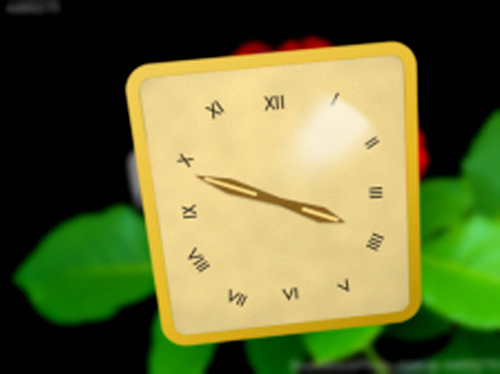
3:49
